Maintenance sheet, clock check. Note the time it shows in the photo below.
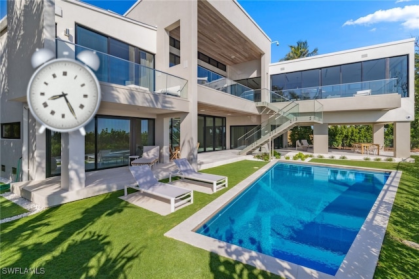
8:25
